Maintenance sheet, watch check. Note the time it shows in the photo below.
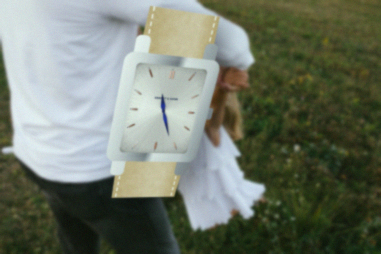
11:26
